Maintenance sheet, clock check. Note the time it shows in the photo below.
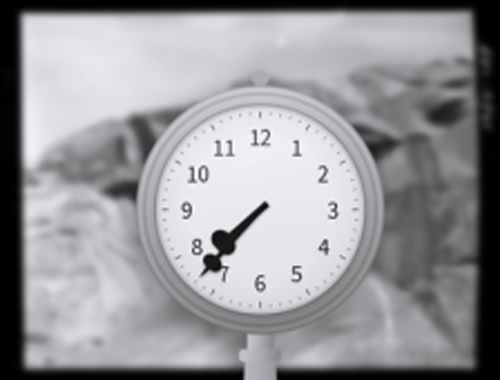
7:37
